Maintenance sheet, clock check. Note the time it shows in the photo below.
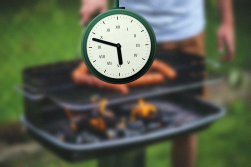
5:48
